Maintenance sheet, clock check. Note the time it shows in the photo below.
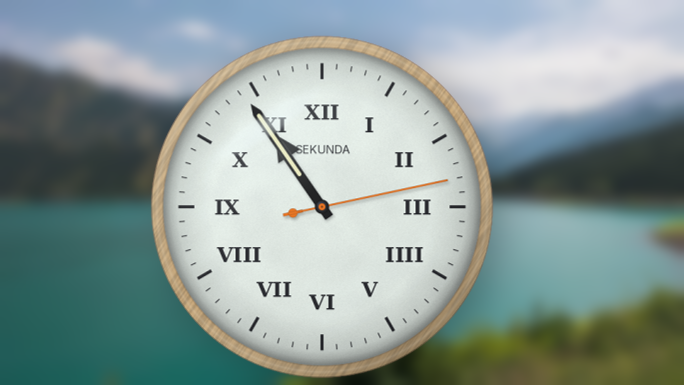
10:54:13
